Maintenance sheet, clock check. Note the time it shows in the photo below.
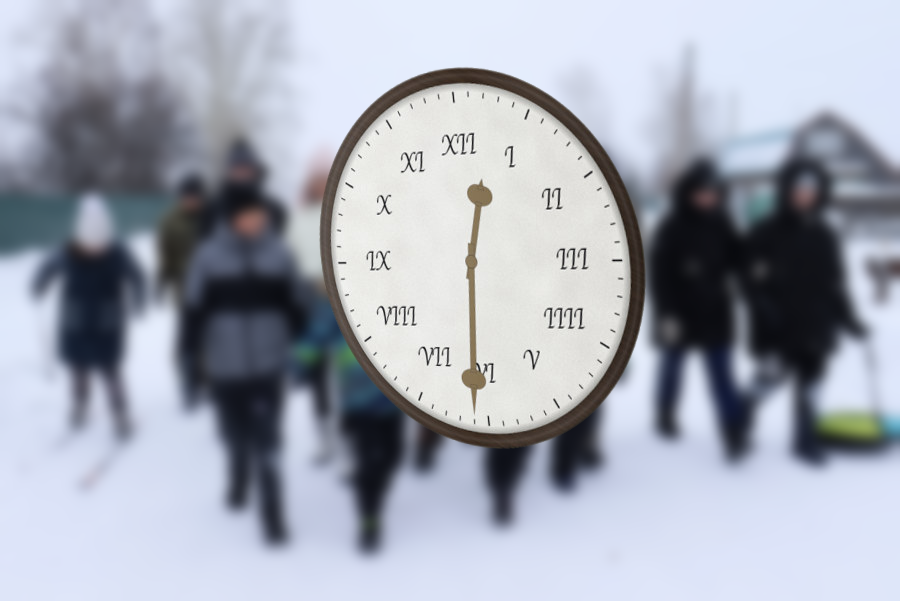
12:31
